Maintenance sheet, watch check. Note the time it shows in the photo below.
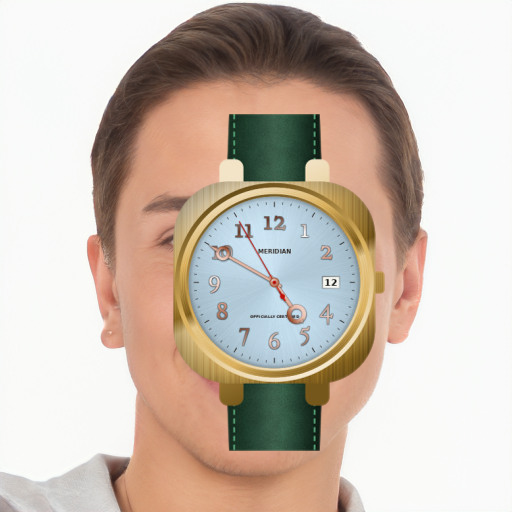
4:49:55
